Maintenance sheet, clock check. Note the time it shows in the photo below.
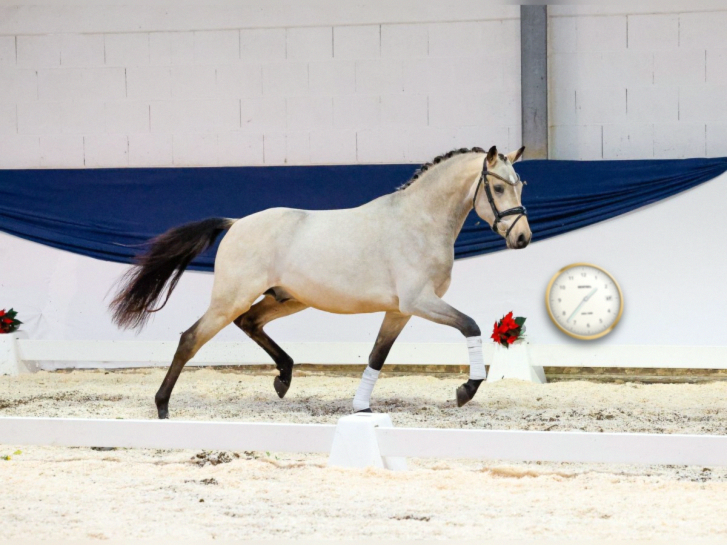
1:37
